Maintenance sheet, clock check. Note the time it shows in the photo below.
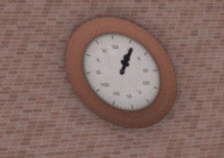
1:06
